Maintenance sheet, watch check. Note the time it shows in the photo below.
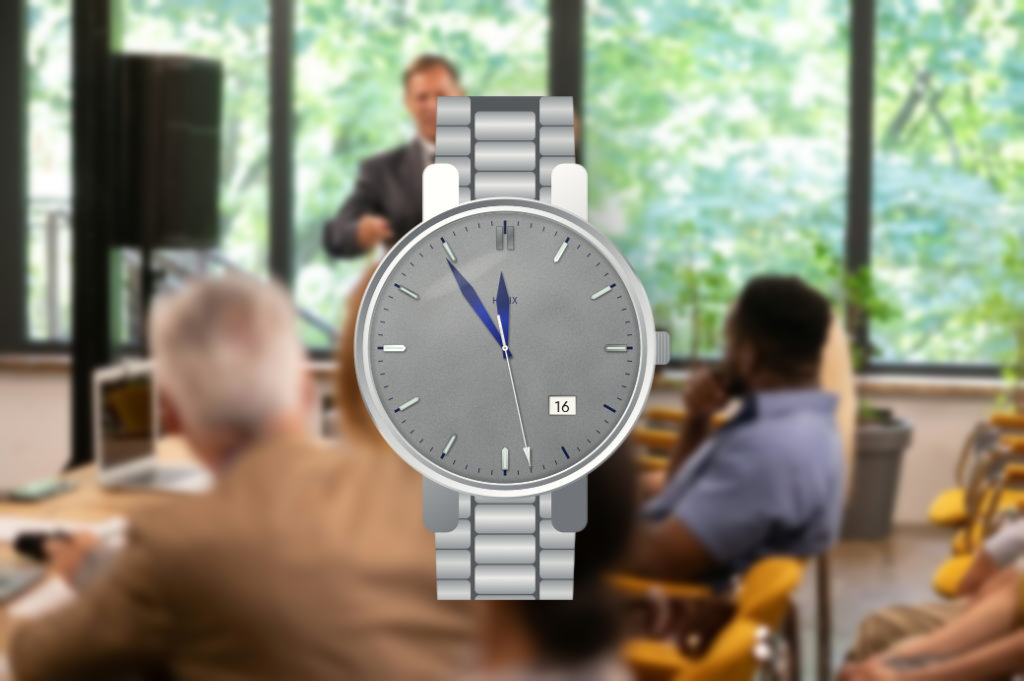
11:54:28
